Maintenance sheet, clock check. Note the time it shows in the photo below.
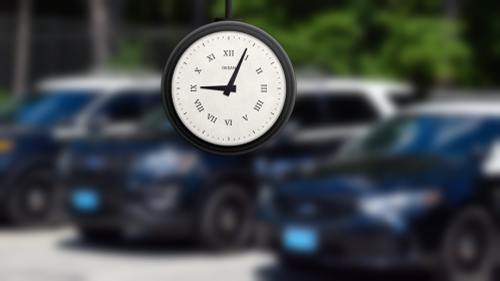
9:04
